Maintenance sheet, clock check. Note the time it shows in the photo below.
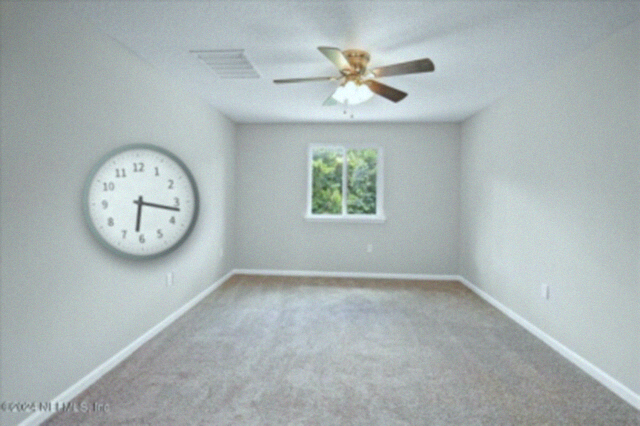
6:17
